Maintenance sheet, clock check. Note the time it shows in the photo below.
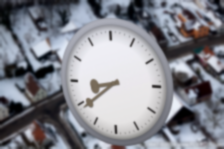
8:39
